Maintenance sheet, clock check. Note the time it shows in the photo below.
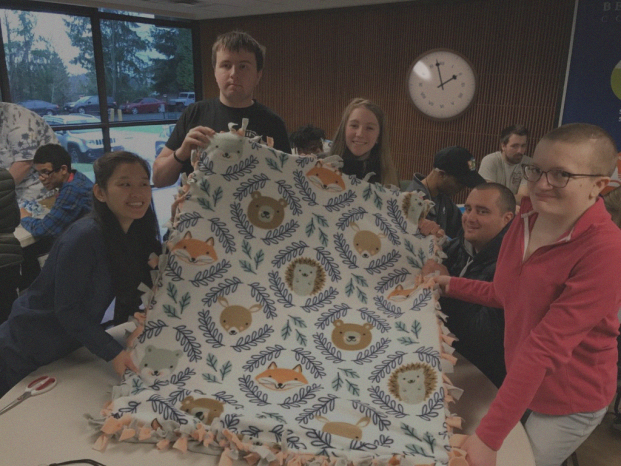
1:58
